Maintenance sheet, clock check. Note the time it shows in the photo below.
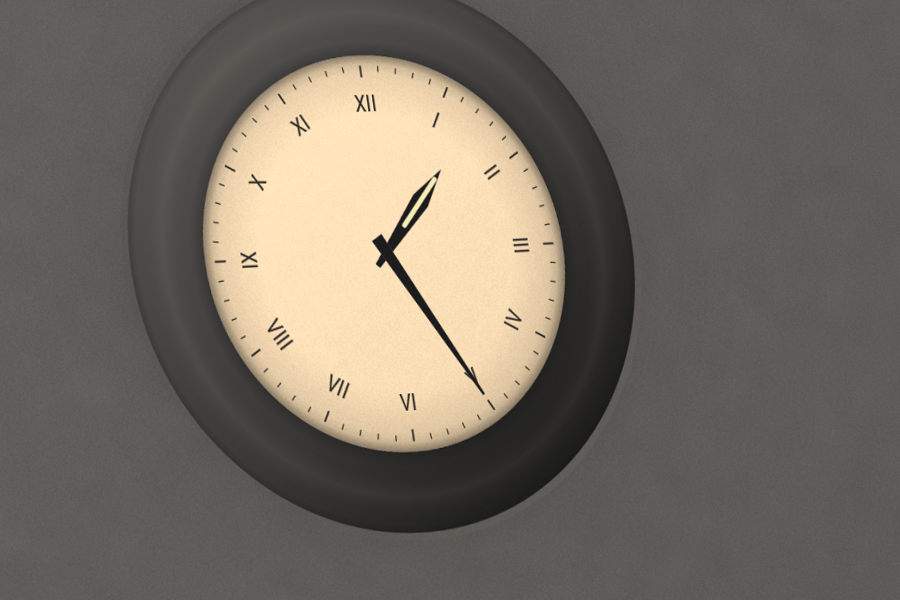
1:25
